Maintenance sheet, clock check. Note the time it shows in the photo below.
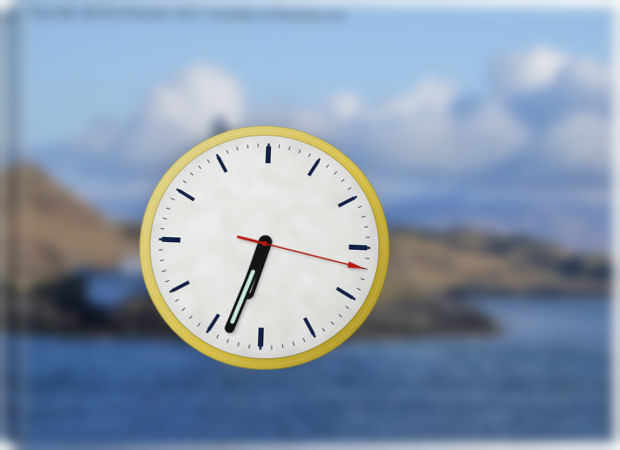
6:33:17
